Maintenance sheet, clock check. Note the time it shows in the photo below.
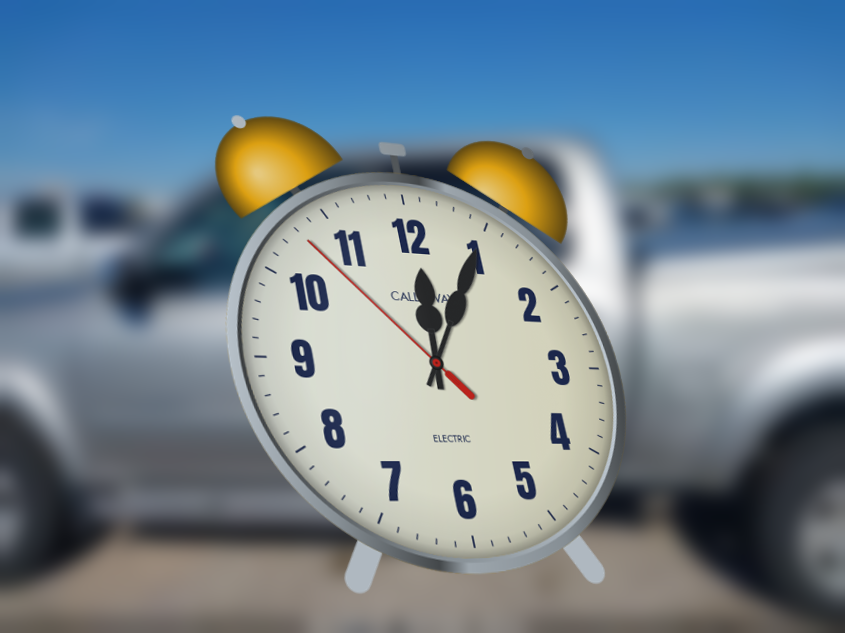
12:04:53
